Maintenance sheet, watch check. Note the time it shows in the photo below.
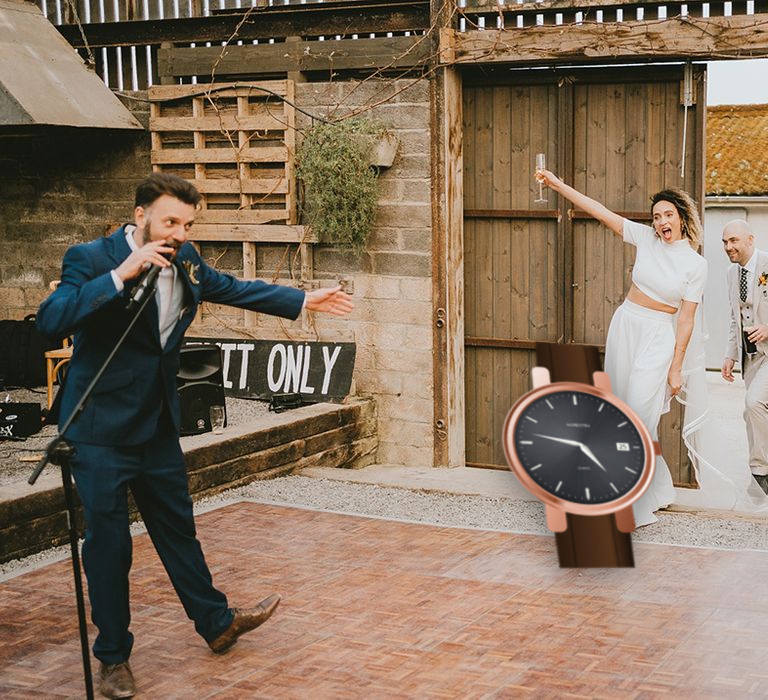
4:47
